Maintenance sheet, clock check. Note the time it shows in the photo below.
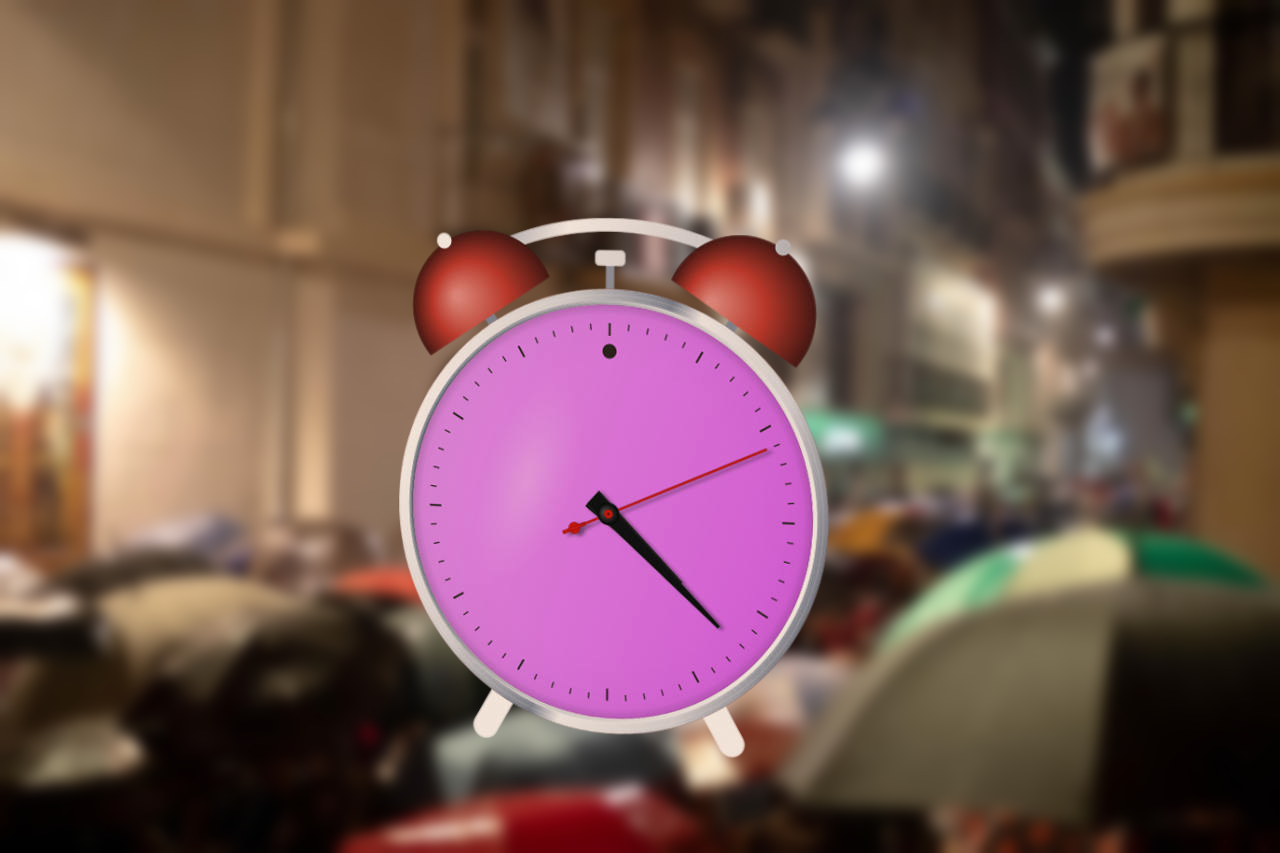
4:22:11
